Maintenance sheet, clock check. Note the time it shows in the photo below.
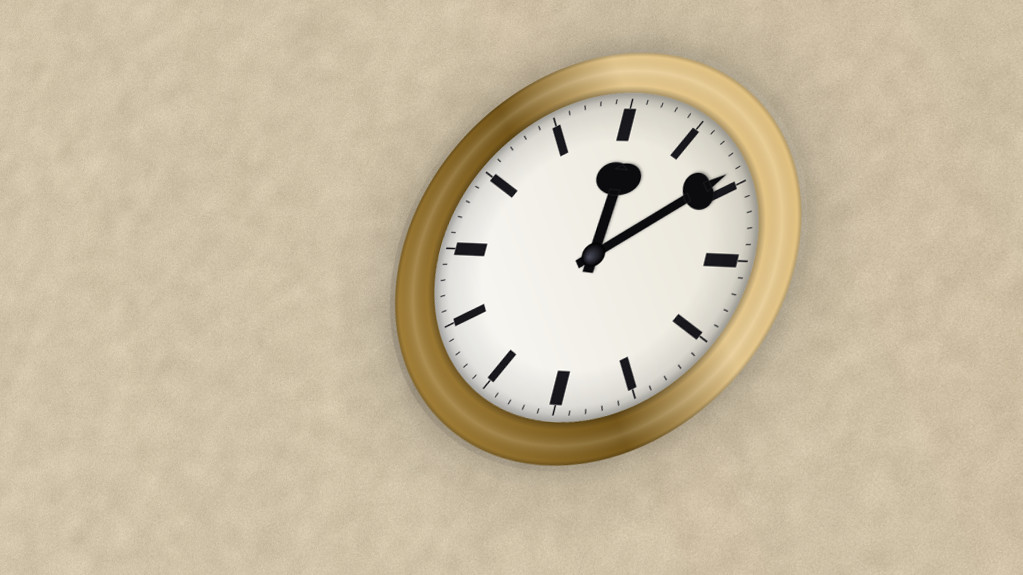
12:09
